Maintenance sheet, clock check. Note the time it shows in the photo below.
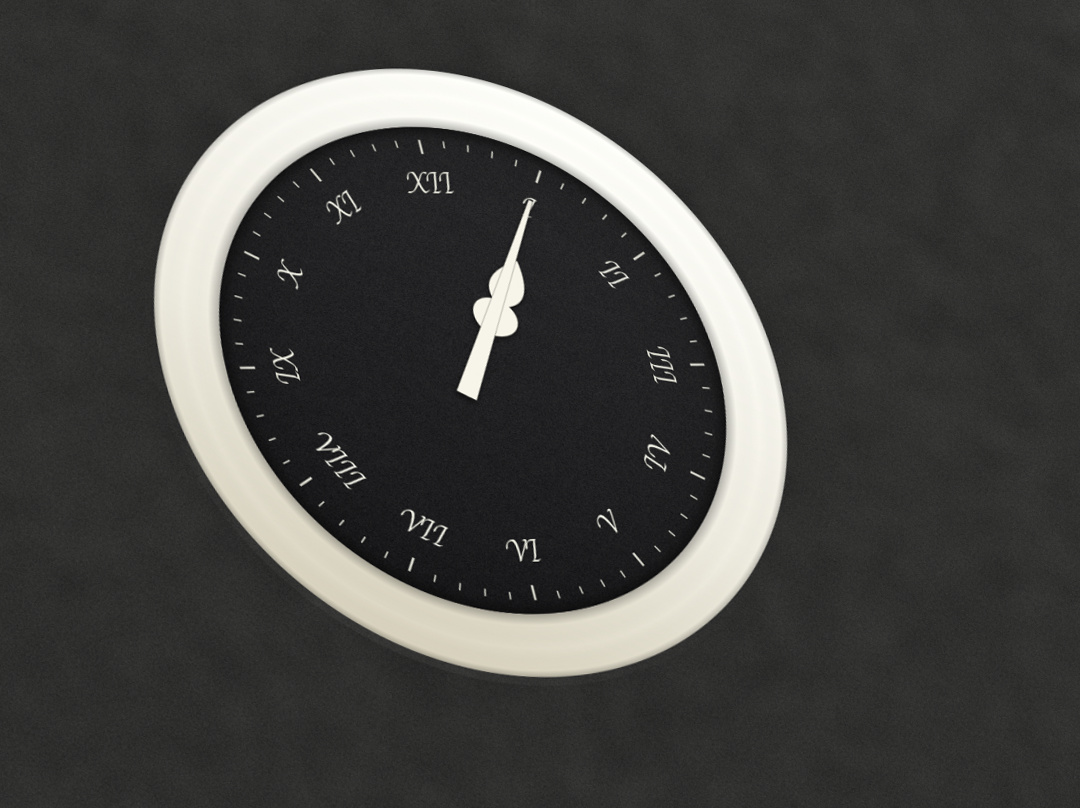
1:05
